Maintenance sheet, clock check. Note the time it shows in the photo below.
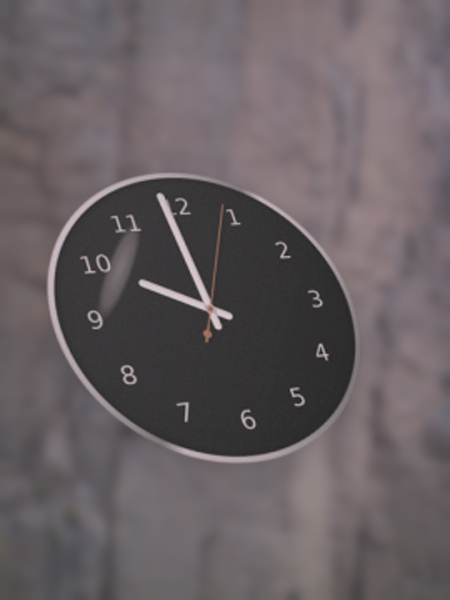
9:59:04
